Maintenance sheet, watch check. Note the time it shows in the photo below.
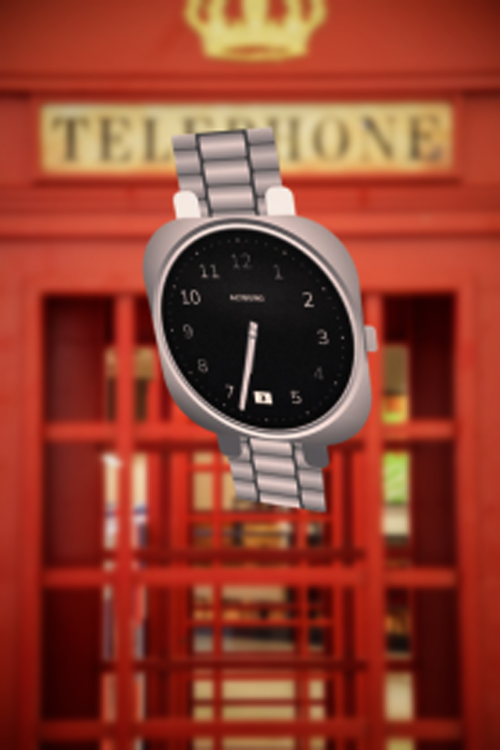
6:33
